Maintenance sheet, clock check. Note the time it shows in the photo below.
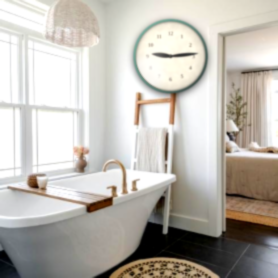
9:14
